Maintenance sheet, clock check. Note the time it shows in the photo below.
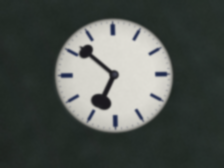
6:52
